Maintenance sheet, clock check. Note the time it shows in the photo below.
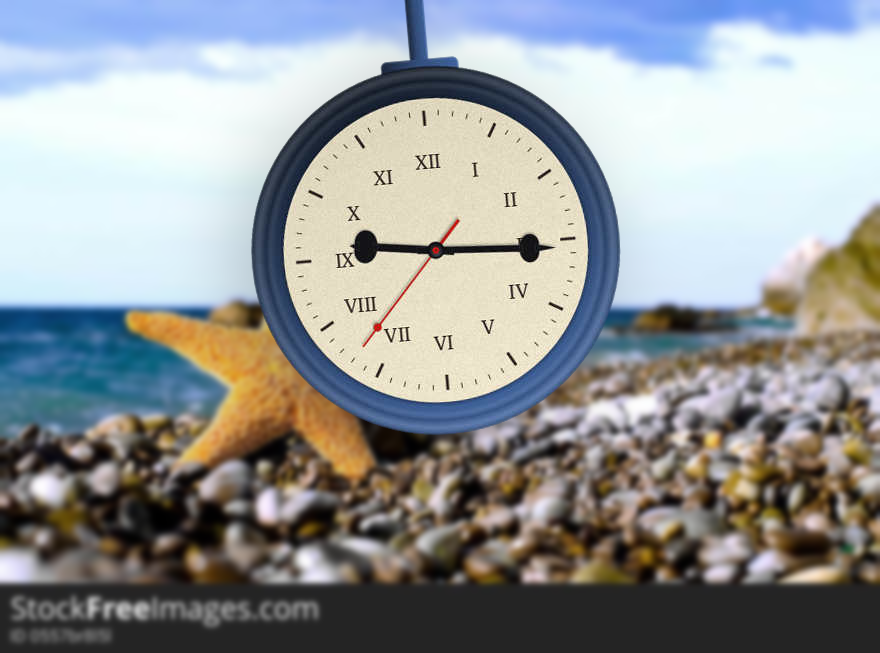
9:15:37
